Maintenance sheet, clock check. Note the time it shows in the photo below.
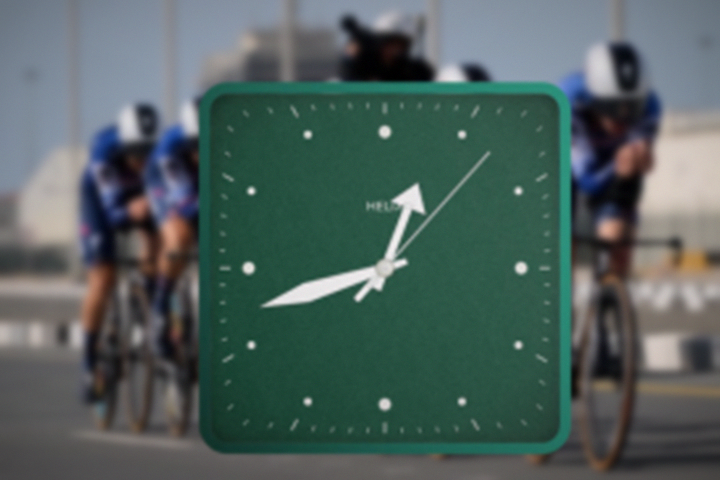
12:42:07
